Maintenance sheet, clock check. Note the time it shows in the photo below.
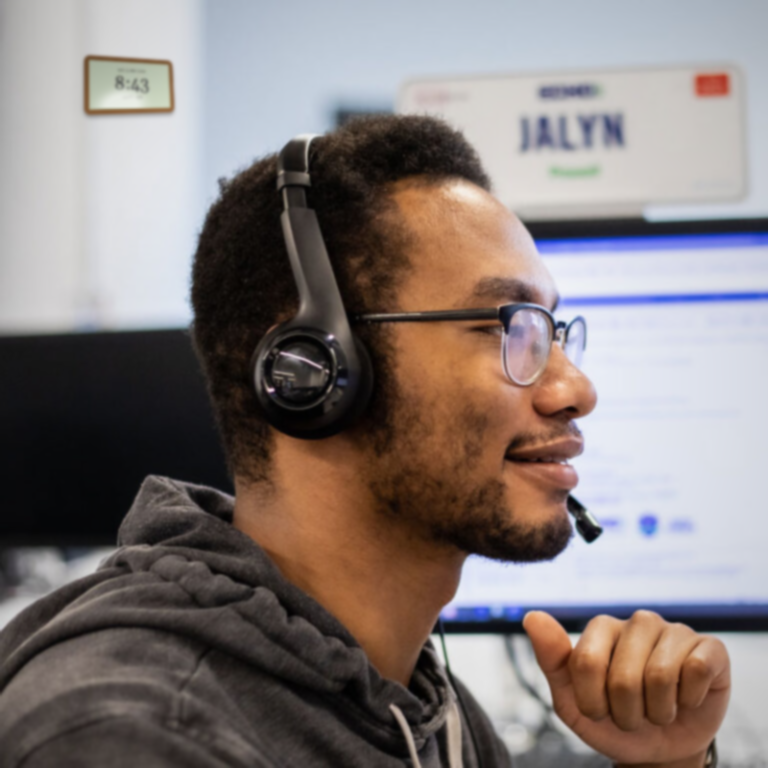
8:43
